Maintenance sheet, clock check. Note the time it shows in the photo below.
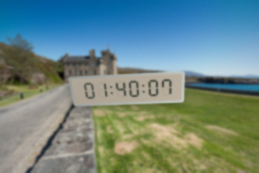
1:40:07
